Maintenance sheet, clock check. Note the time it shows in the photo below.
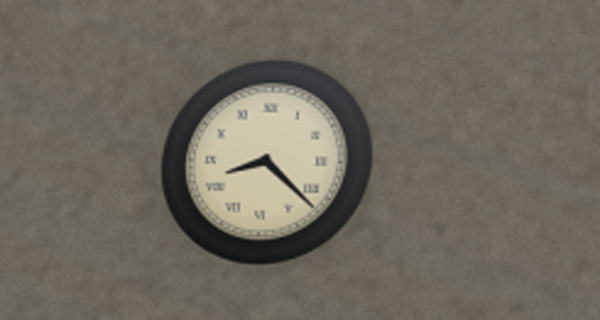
8:22
